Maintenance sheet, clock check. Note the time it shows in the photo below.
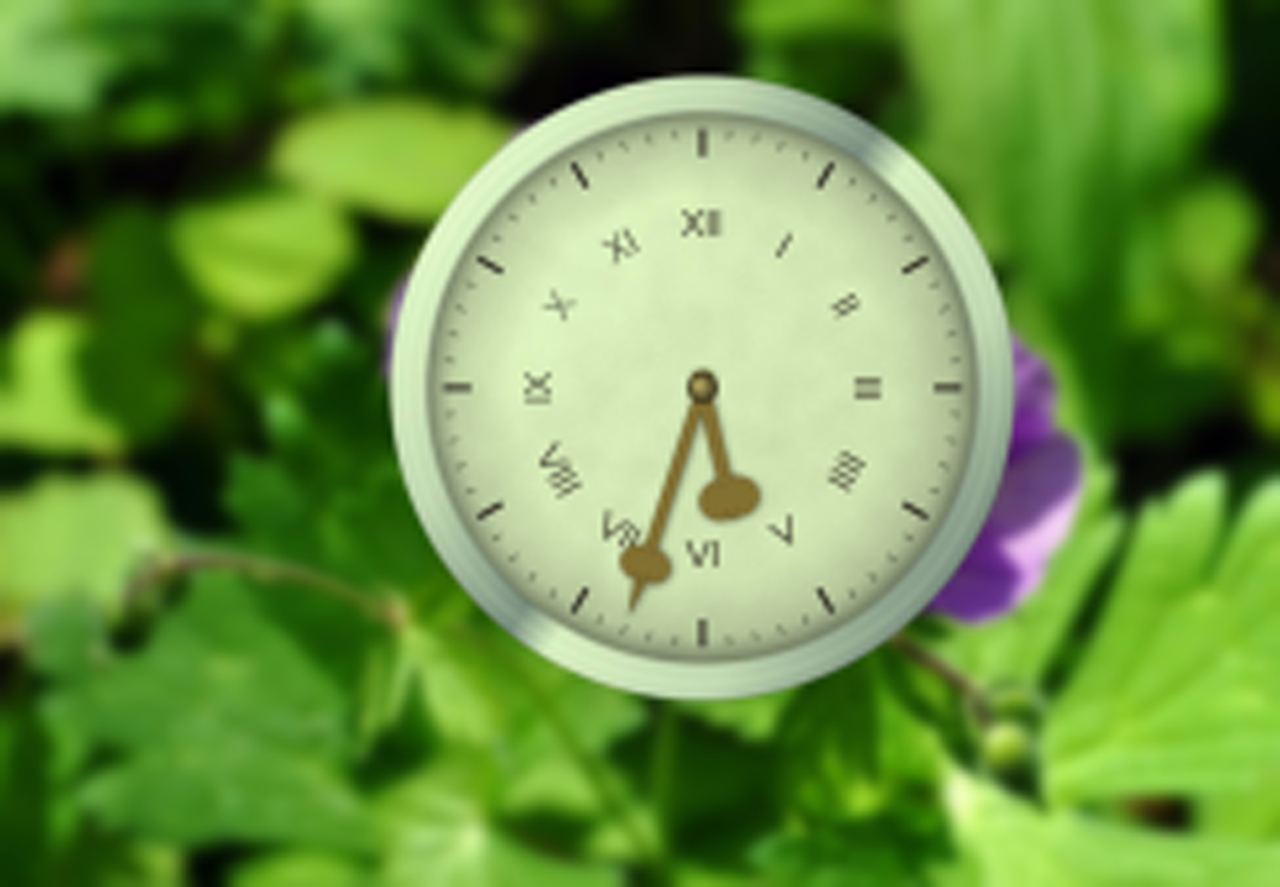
5:33
